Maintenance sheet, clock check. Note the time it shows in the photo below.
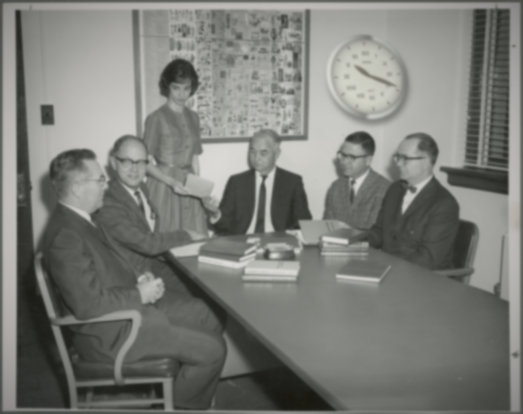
10:19
